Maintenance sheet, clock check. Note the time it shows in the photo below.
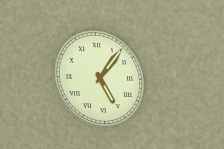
5:07
